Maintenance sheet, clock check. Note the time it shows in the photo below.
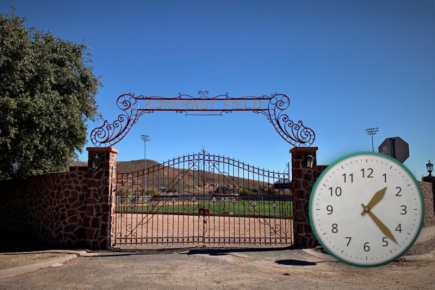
1:23
